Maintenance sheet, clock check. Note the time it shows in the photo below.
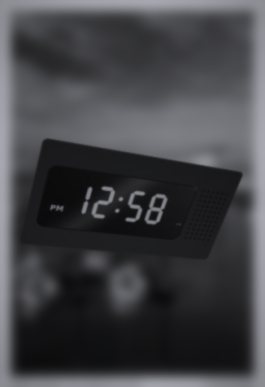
12:58
